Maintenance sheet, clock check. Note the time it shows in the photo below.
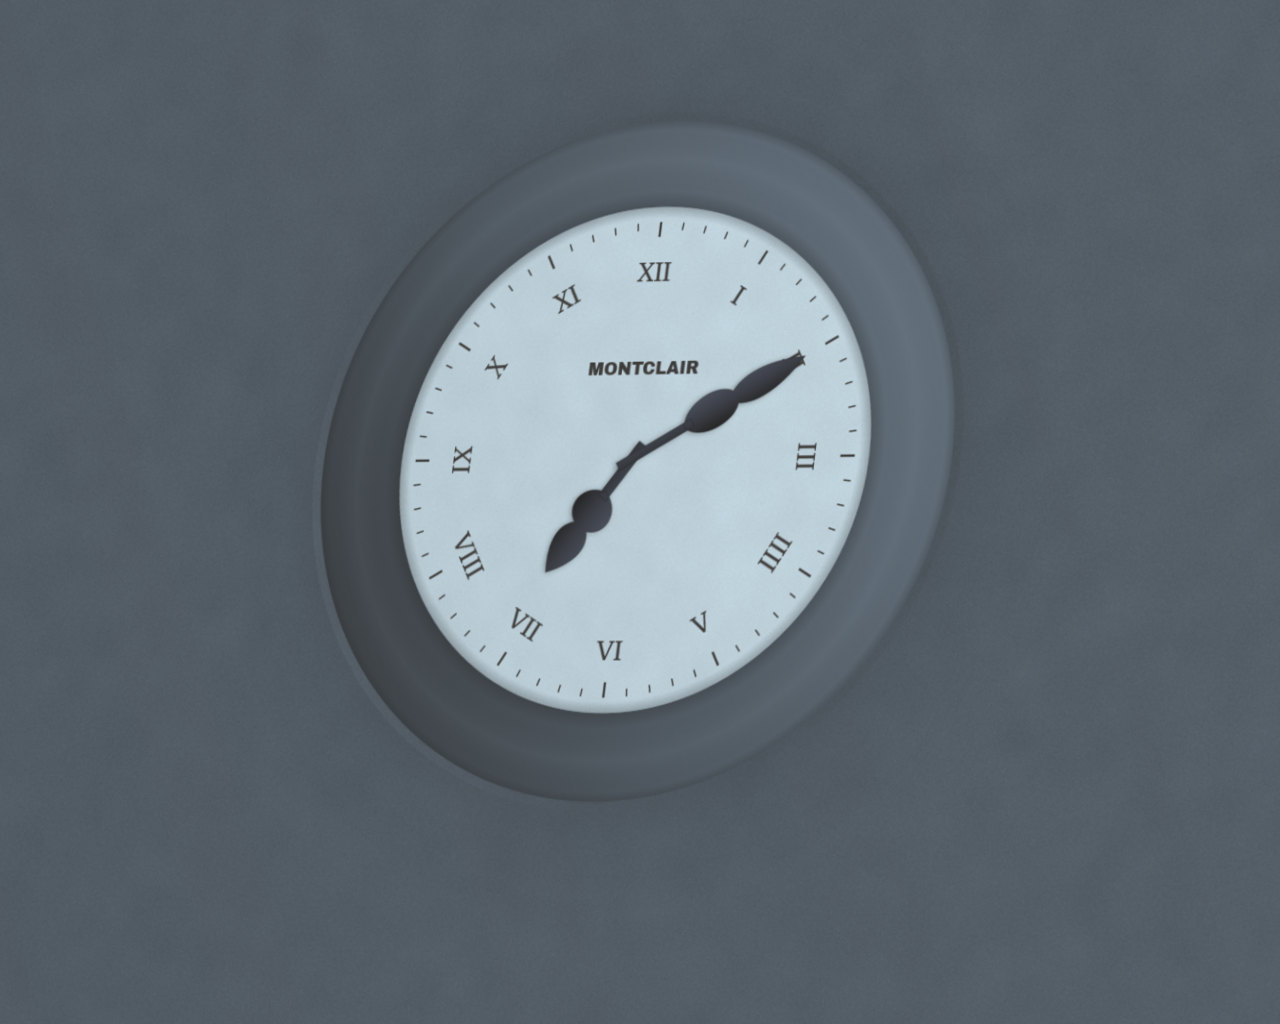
7:10
